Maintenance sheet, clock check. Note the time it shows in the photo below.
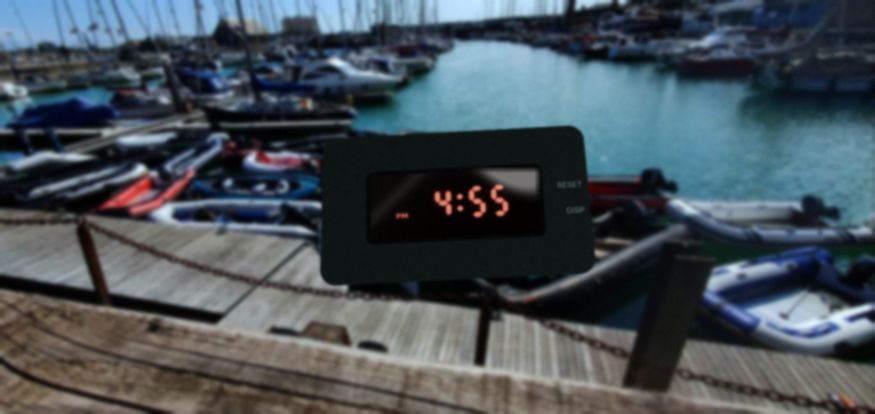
4:55
